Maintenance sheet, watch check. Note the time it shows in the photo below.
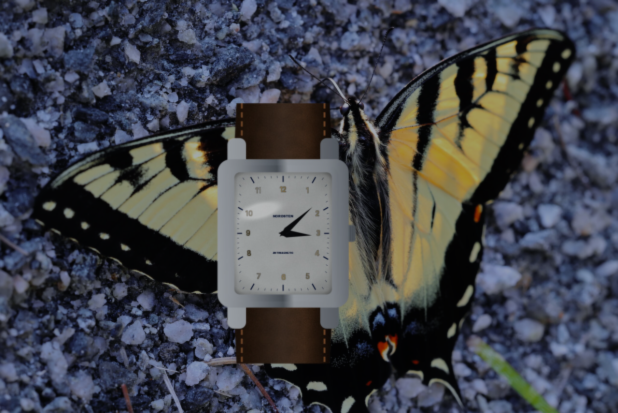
3:08
